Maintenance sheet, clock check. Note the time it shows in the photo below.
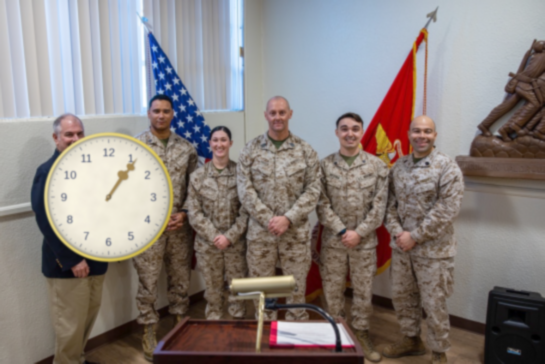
1:06
